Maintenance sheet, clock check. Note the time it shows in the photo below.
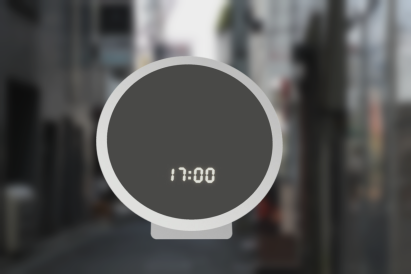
17:00
